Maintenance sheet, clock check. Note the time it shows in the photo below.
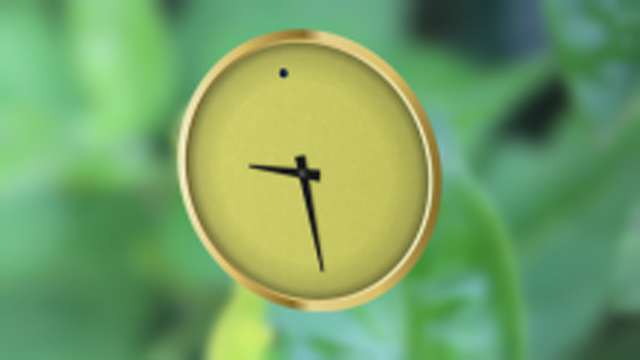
9:30
